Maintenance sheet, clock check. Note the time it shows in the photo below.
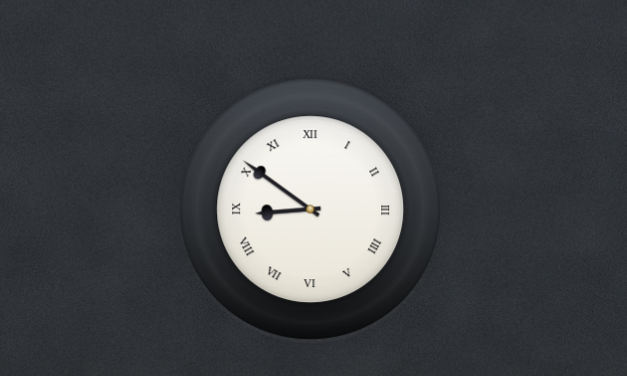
8:51
